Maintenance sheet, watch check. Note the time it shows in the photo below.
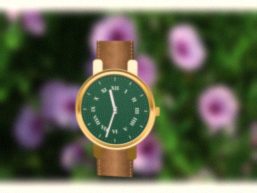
11:33
